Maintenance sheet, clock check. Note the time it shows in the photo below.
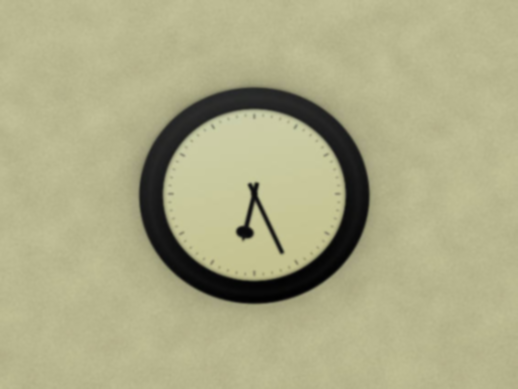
6:26
